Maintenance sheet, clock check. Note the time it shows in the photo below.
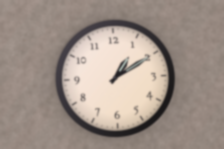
1:10
